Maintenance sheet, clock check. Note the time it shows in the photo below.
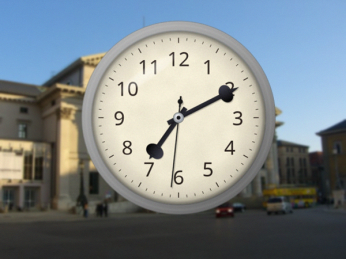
7:10:31
